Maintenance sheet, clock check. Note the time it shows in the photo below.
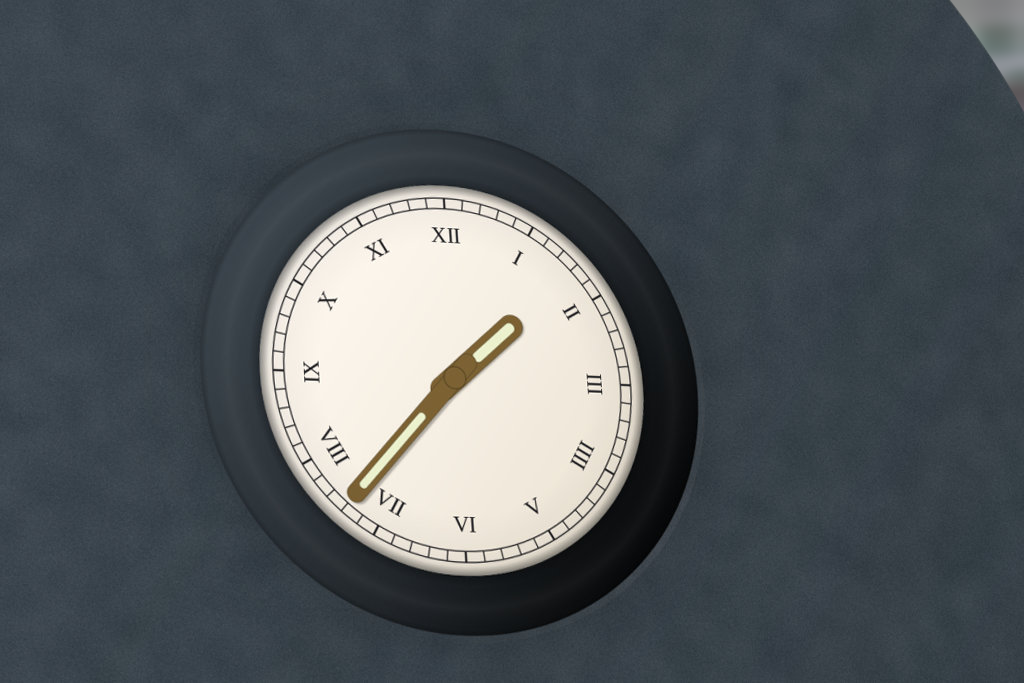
1:37
